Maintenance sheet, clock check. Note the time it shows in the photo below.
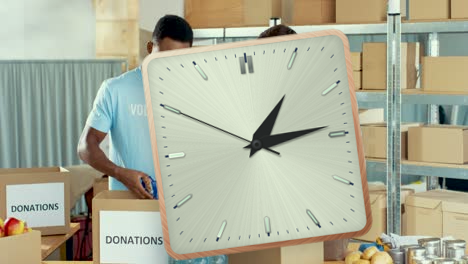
1:13:50
